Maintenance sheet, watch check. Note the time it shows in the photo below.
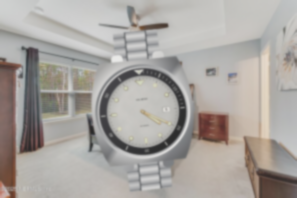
4:20
